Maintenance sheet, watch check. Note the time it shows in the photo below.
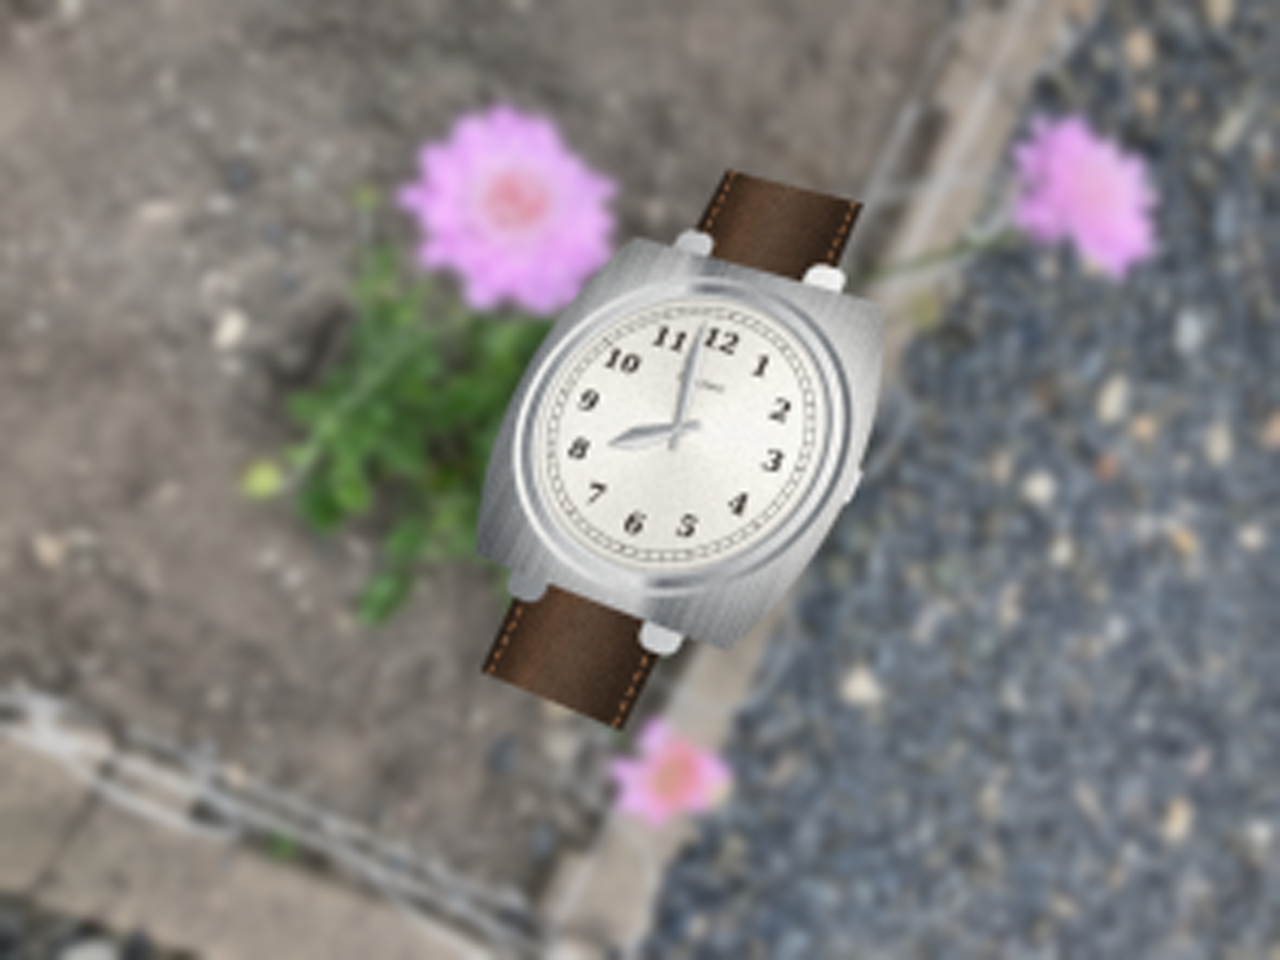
7:58
